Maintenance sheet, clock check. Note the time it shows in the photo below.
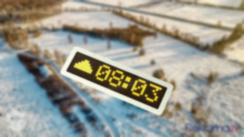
8:03
